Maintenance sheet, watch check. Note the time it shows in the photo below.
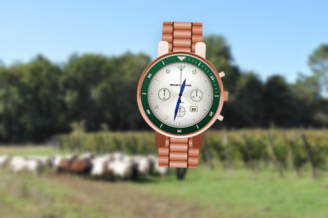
12:32
